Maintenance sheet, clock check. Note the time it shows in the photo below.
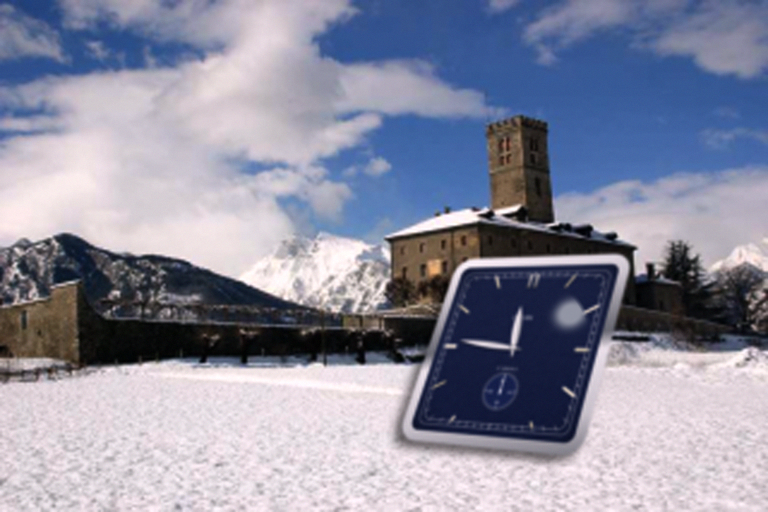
11:46
